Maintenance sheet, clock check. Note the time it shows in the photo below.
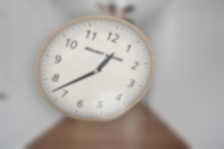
12:37
